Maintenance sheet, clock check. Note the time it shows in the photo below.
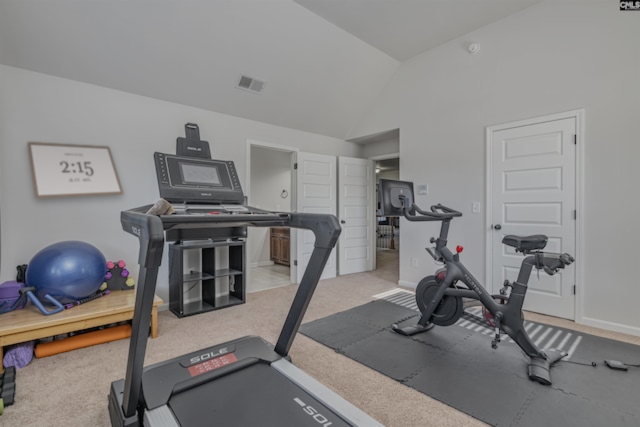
2:15
